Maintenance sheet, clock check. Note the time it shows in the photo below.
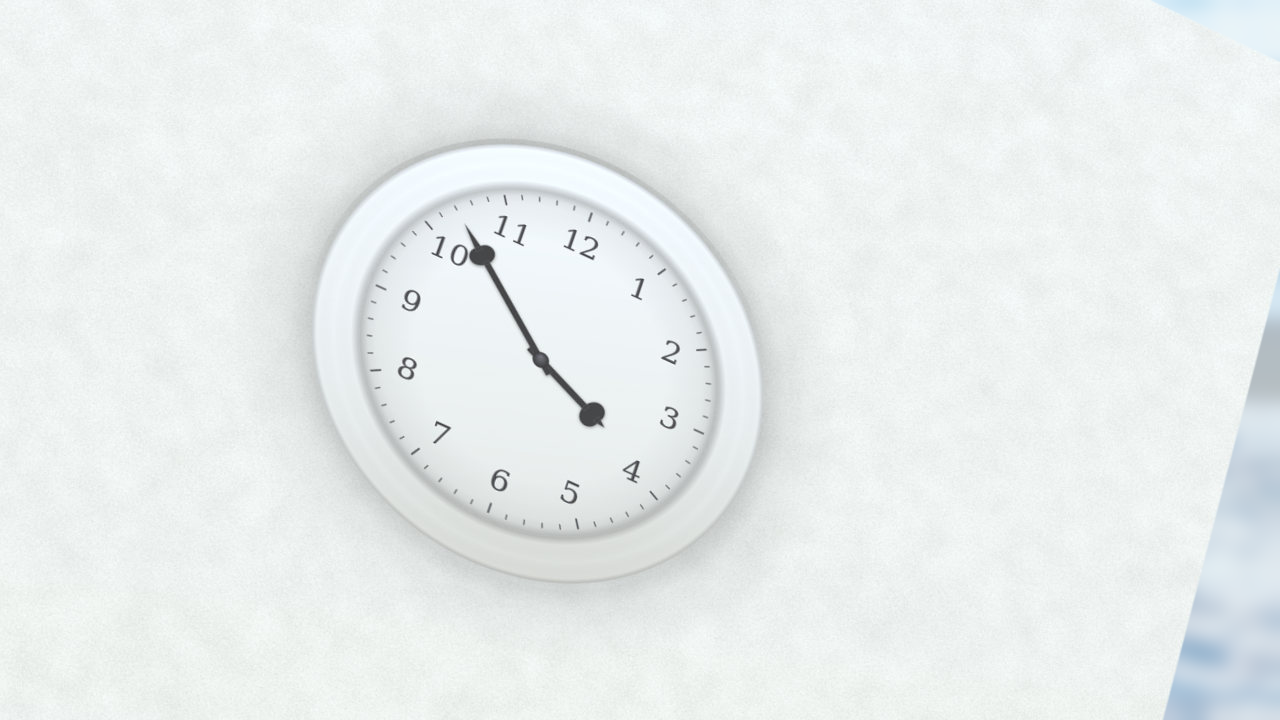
3:52
